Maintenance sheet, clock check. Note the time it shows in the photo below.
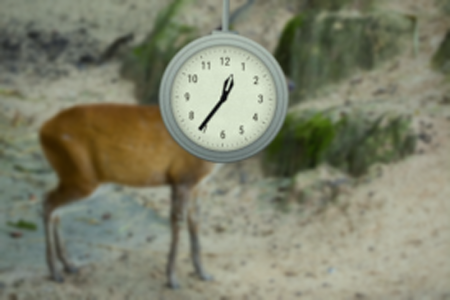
12:36
